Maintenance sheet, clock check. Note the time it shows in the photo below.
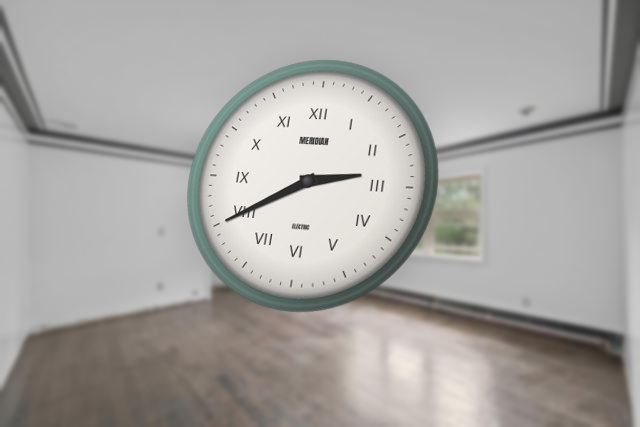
2:40
